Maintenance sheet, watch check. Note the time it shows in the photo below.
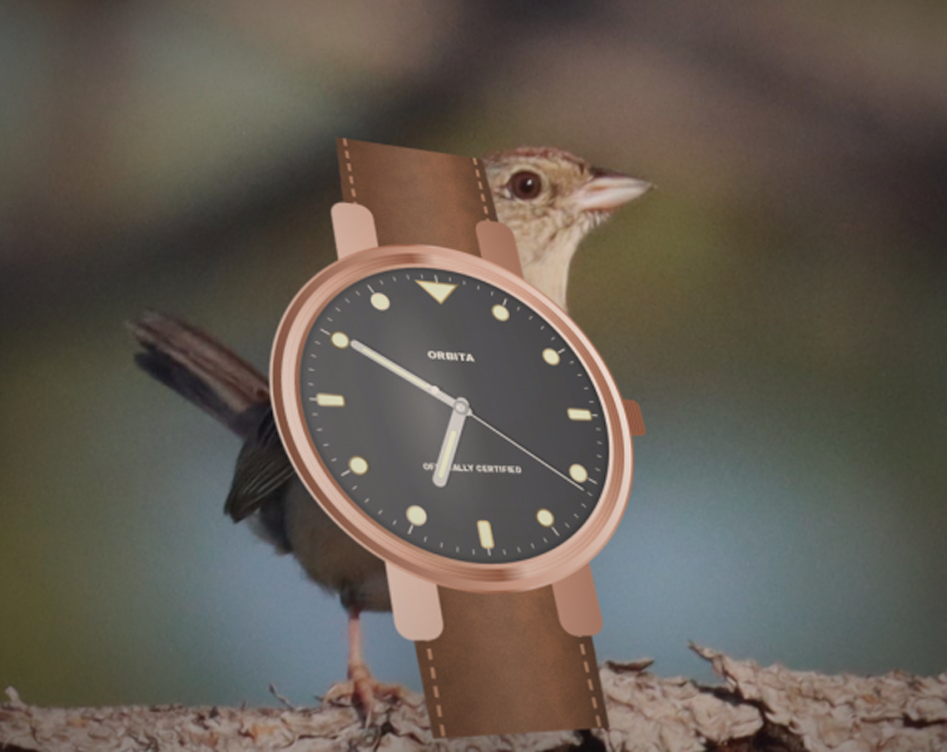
6:50:21
